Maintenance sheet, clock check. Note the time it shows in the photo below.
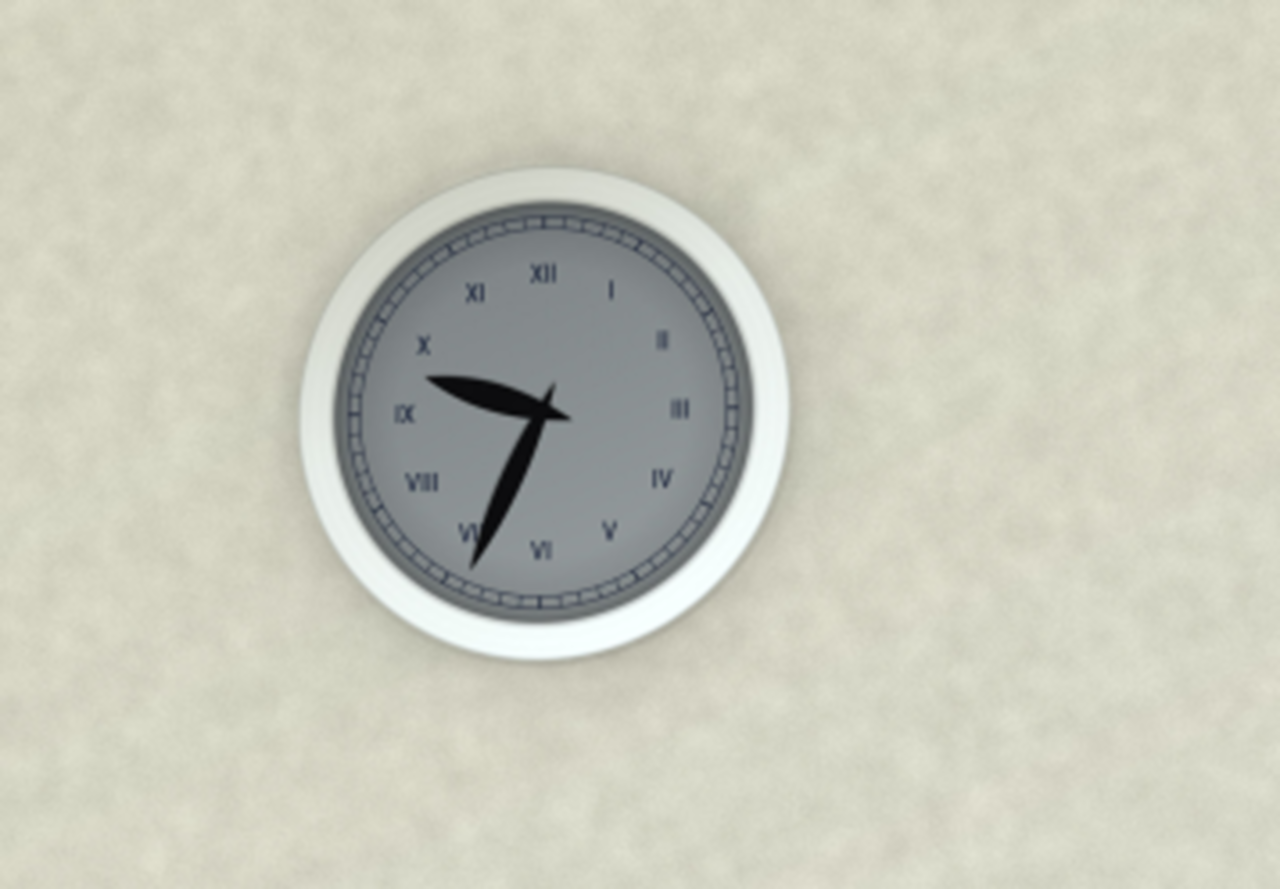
9:34
